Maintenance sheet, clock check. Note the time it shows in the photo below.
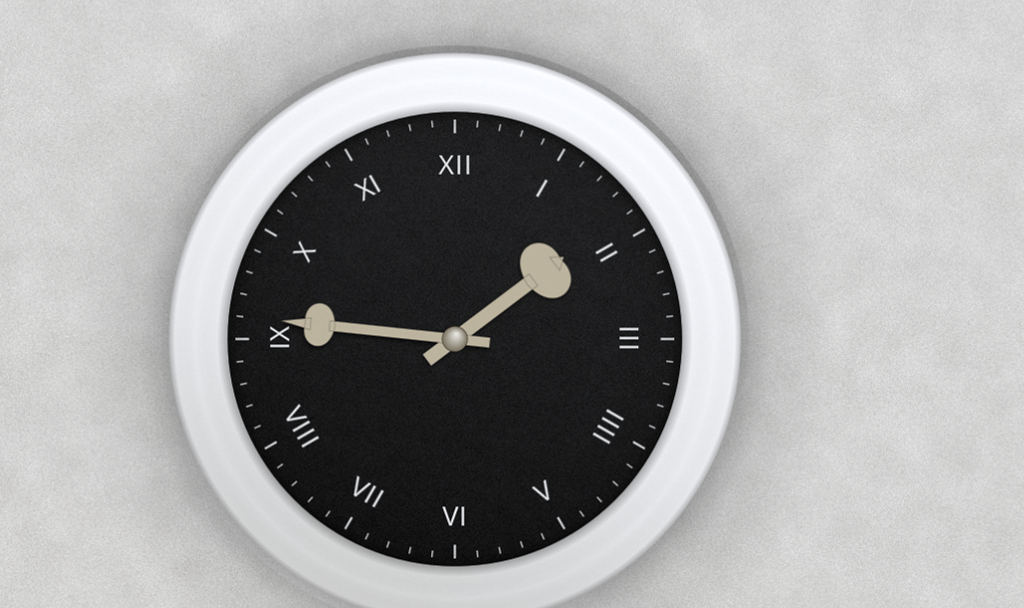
1:46
